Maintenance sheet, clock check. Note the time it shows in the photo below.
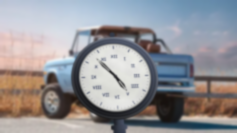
4:53
